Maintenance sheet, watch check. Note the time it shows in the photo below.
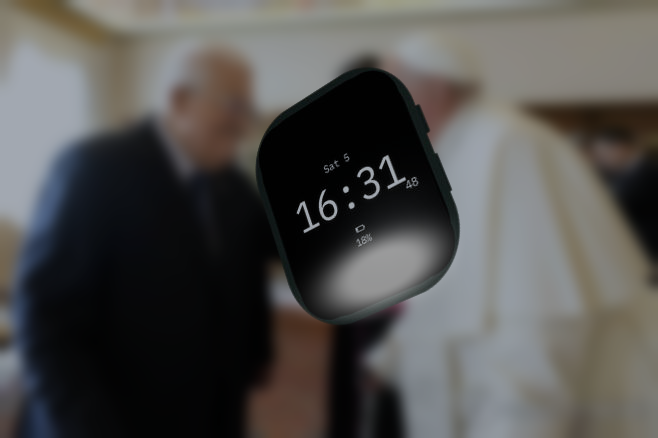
16:31:48
